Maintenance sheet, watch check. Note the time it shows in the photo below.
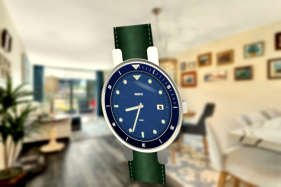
8:34
